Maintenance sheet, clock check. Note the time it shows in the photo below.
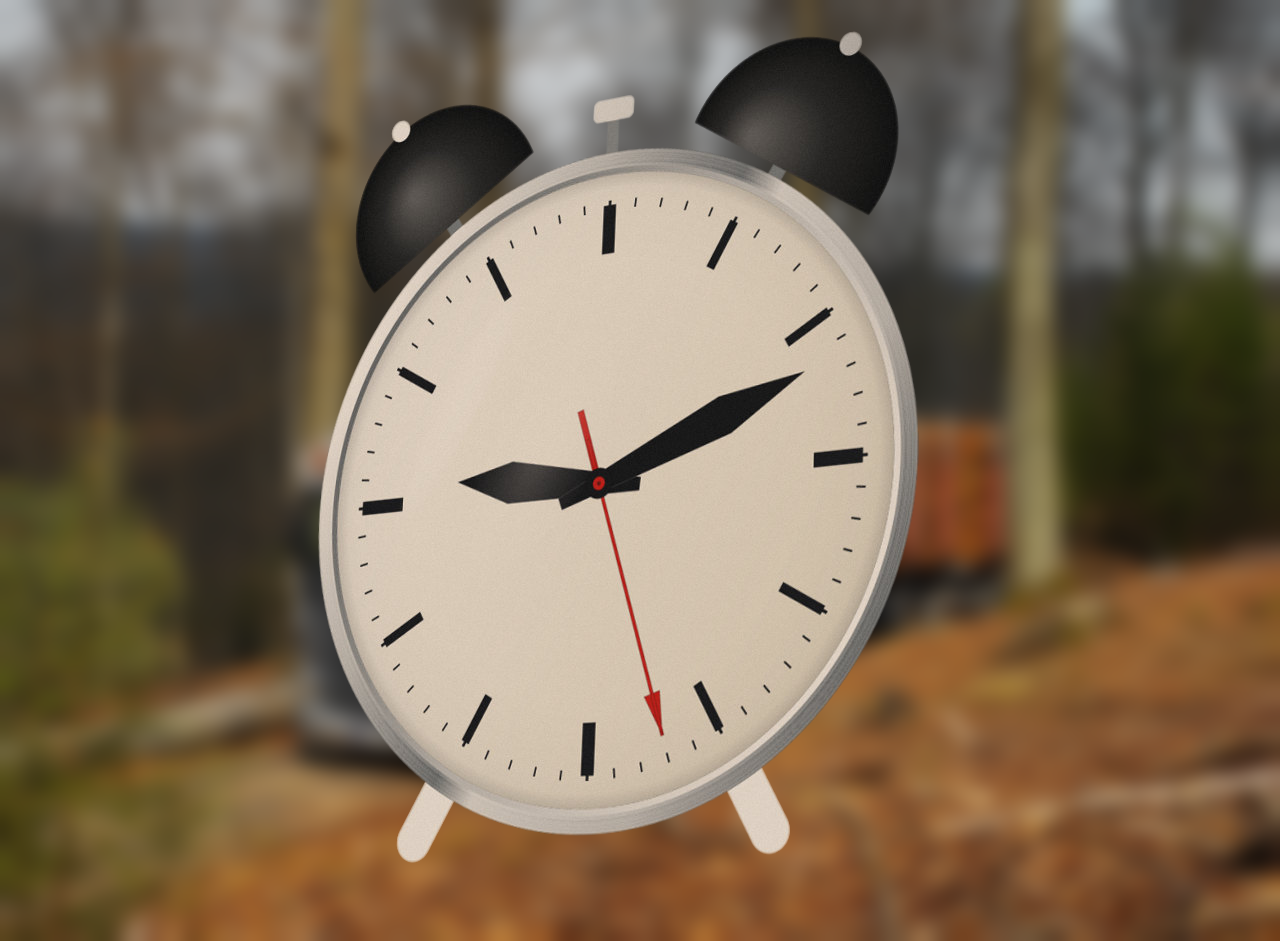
9:11:27
